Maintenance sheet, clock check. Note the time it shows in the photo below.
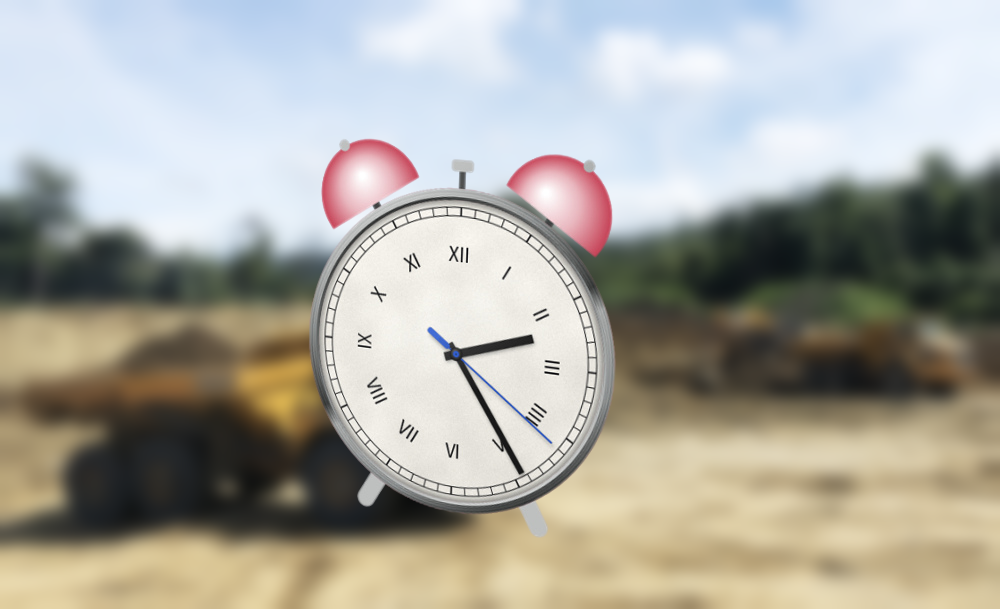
2:24:21
